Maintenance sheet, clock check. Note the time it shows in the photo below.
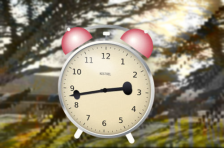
2:43
